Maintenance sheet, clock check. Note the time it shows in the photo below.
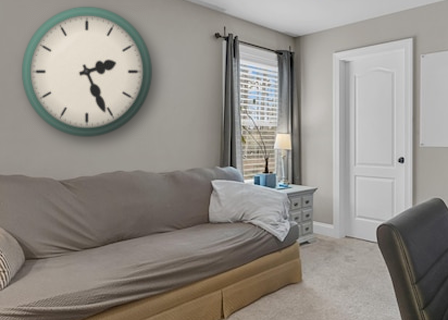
2:26
